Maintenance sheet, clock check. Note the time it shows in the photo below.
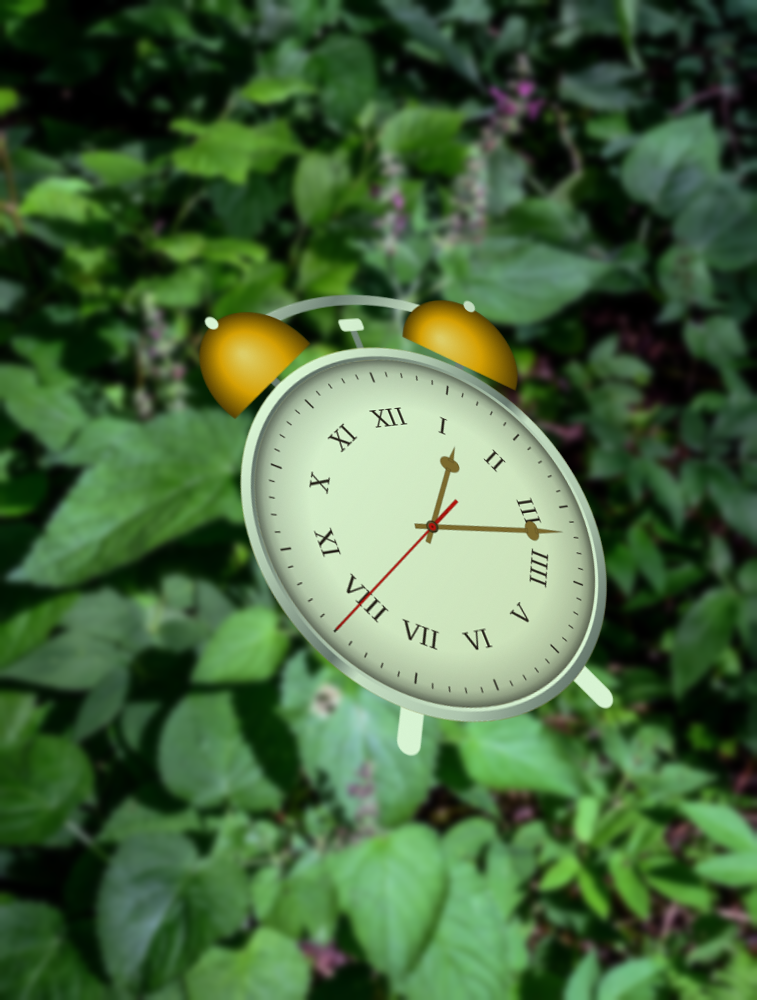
1:16:40
